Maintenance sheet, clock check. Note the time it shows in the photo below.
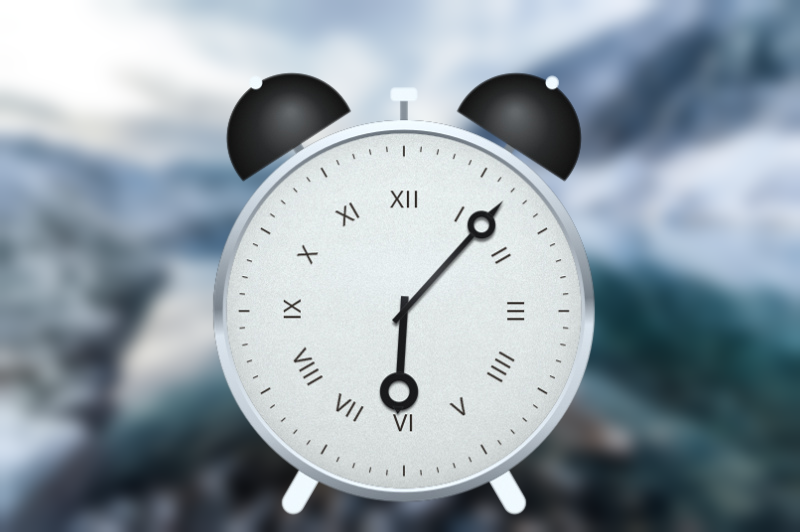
6:07
